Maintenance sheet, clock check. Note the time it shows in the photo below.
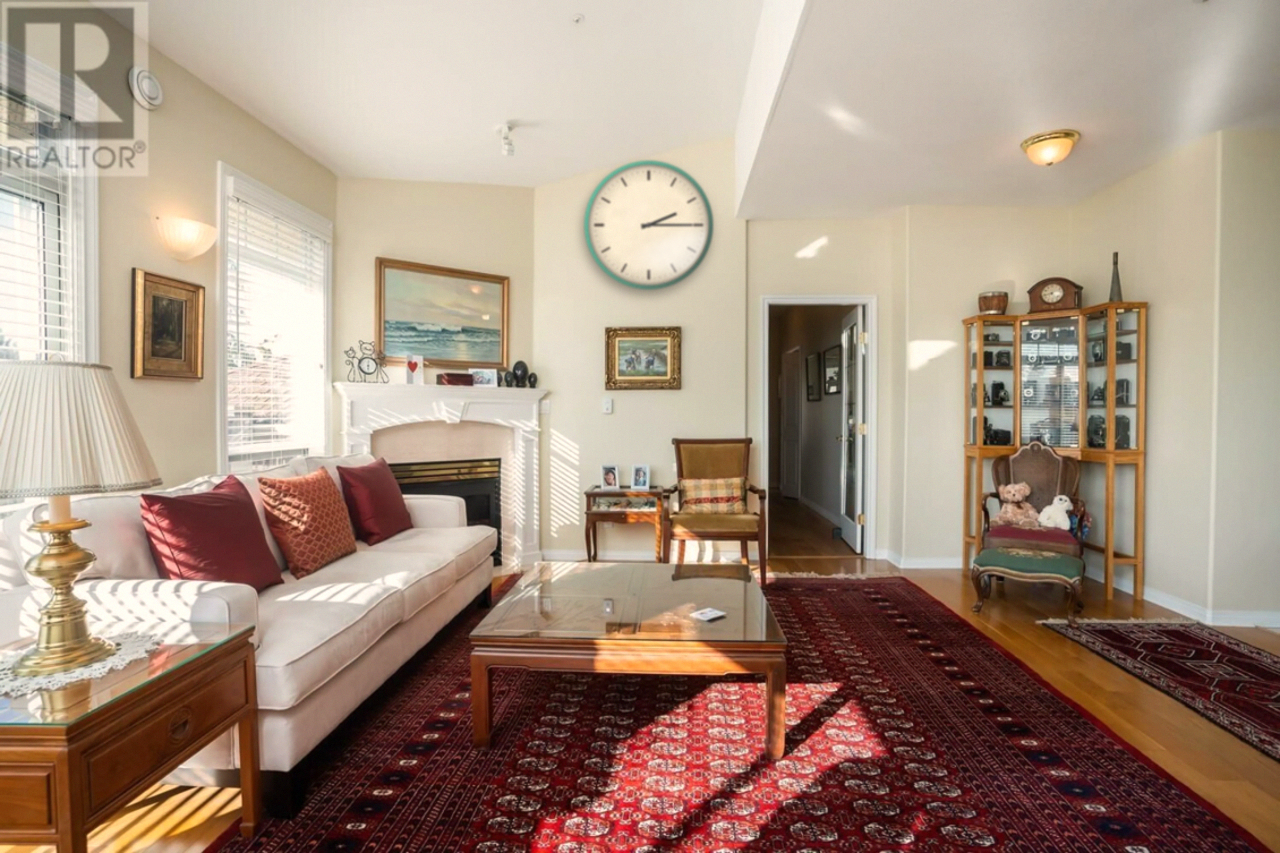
2:15
